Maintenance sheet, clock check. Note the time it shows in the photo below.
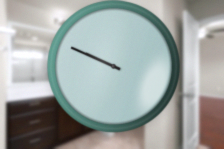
9:49
